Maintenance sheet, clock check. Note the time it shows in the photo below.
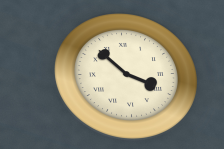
3:53
